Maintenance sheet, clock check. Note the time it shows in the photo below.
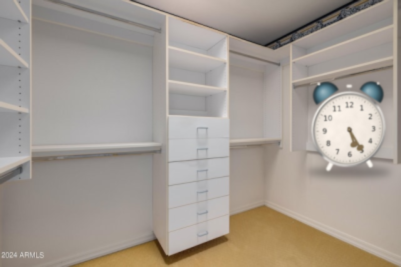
5:25
